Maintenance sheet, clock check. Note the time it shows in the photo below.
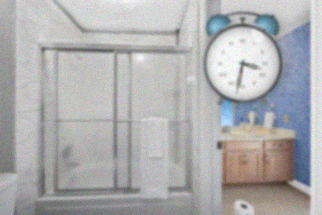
3:32
